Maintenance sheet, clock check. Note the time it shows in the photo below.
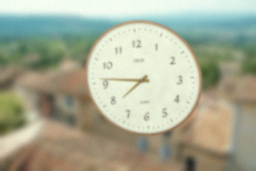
7:46
